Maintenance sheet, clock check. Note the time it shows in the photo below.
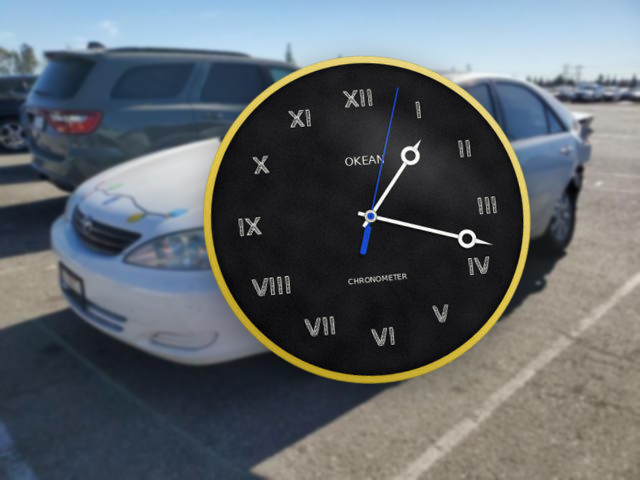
1:18:03
